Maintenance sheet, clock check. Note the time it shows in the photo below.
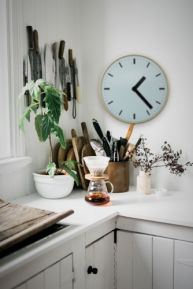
1:23
